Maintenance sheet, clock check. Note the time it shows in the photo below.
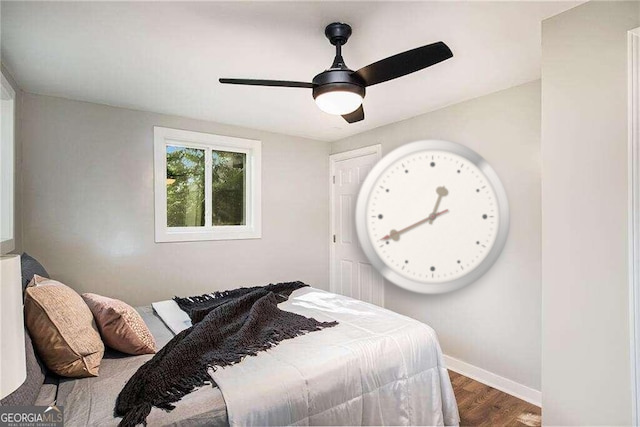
12:40:41
